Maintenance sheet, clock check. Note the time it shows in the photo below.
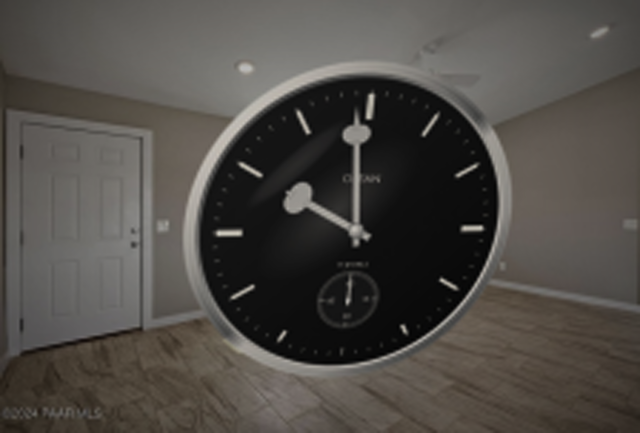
9:59
